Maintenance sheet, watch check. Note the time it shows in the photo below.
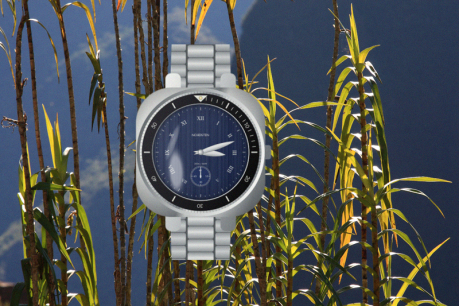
3:12
